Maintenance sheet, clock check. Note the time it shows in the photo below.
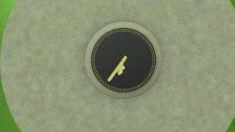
6:36
